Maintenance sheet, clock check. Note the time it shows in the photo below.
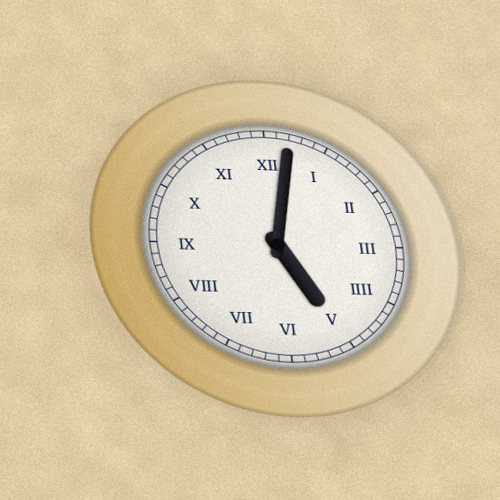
5:02
